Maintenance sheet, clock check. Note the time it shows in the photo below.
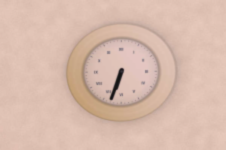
6:33
